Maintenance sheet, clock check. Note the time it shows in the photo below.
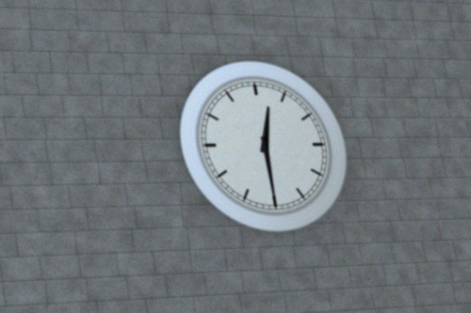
12:30
